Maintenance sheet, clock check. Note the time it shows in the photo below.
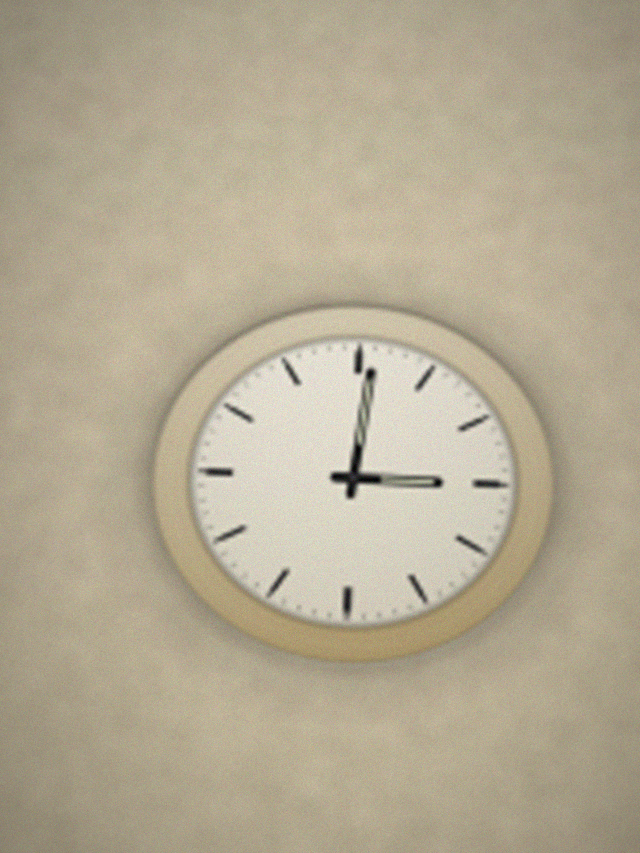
3:01
